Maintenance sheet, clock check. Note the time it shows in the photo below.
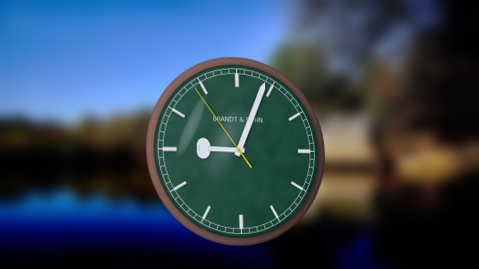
9:03:54
